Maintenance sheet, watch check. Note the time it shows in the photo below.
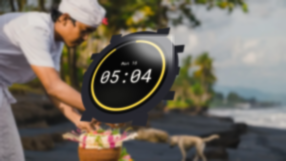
5:04
